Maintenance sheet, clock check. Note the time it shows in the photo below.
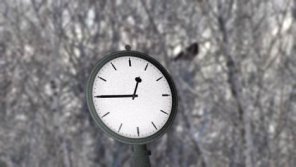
12:45
